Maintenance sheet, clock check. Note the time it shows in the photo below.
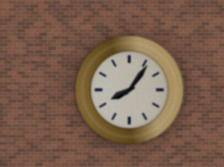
8:06
